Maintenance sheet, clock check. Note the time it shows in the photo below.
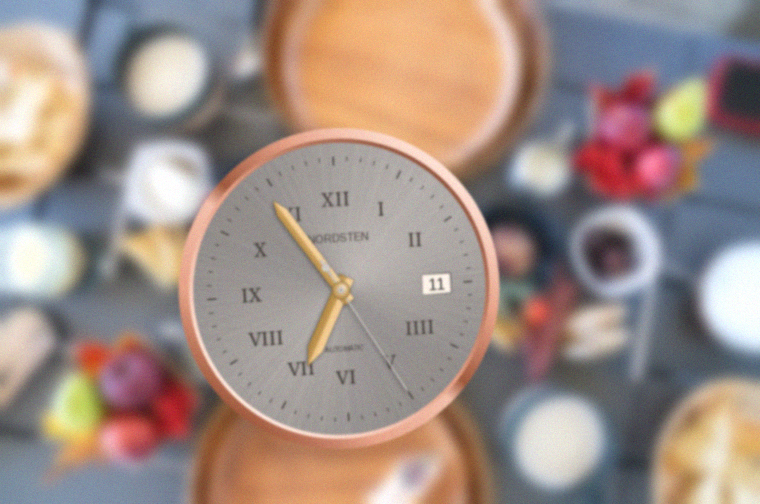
6:54:25
